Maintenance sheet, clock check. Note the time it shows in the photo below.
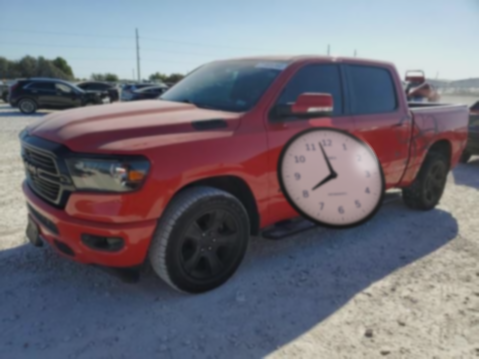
7:58
